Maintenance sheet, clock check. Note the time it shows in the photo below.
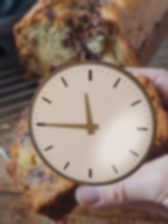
11:45
